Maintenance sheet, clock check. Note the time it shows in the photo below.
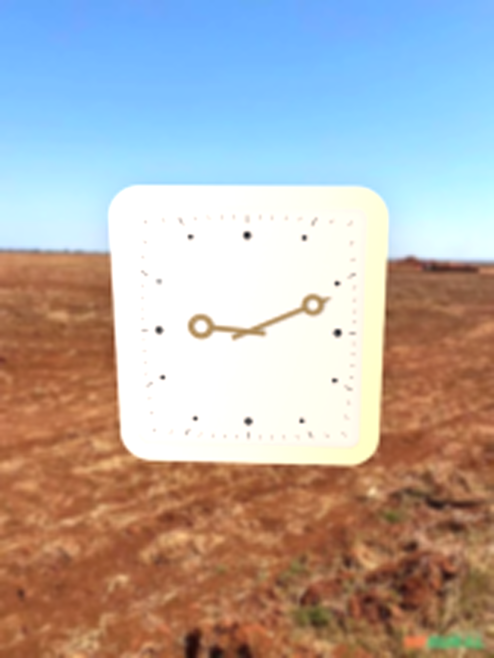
9:11
